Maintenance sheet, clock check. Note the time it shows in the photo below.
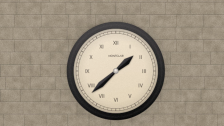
1:38
